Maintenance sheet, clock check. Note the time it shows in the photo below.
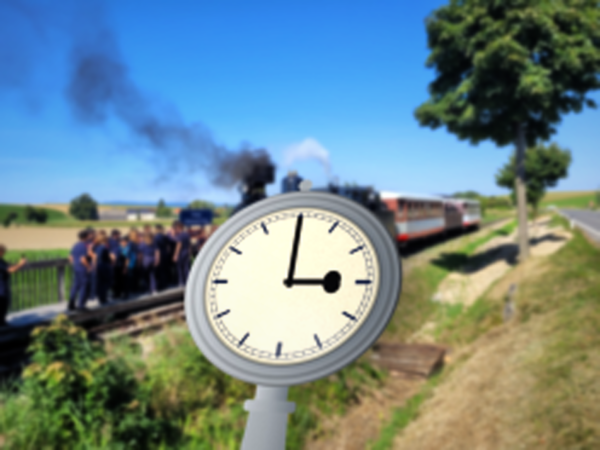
3:00
